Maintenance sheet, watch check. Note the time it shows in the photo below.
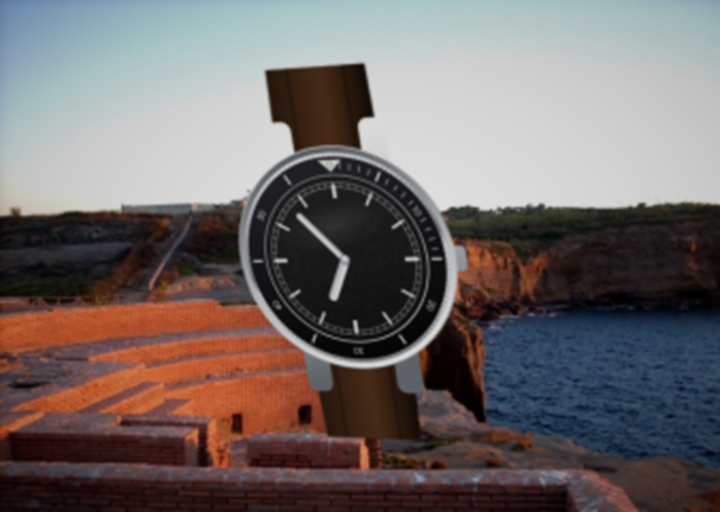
6:53
